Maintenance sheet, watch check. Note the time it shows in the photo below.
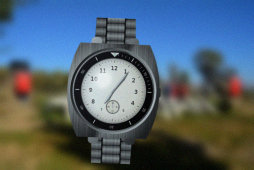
7:06
